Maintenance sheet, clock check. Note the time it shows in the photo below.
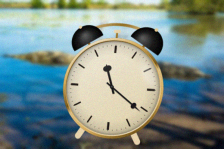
11:21
